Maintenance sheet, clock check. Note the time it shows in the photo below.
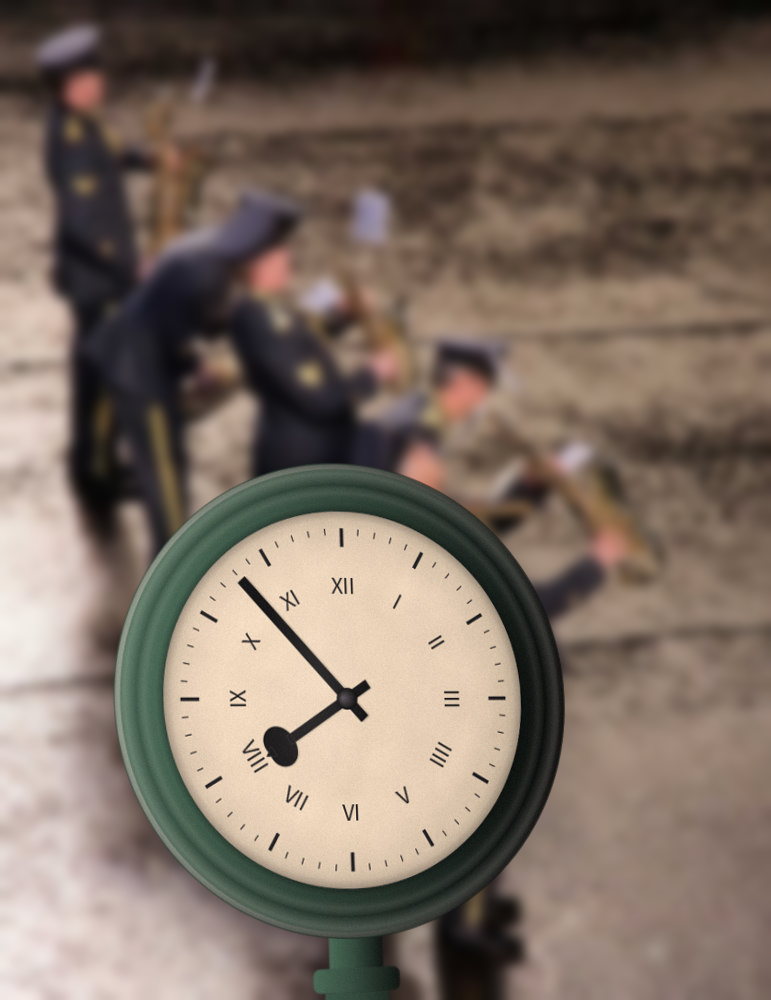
7:53
